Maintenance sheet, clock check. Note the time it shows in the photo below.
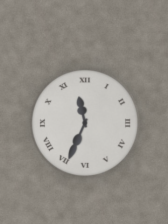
11:34
